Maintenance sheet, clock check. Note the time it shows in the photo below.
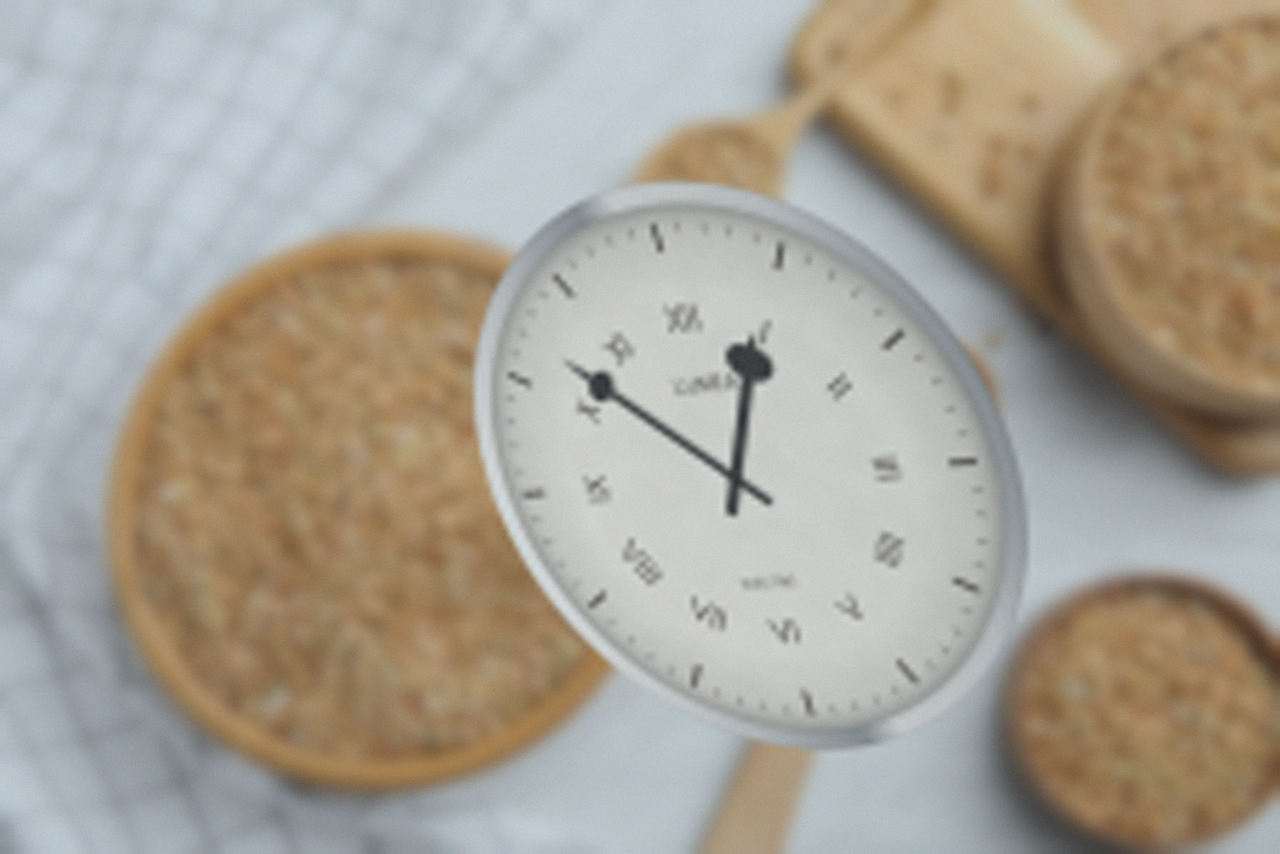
12:52
